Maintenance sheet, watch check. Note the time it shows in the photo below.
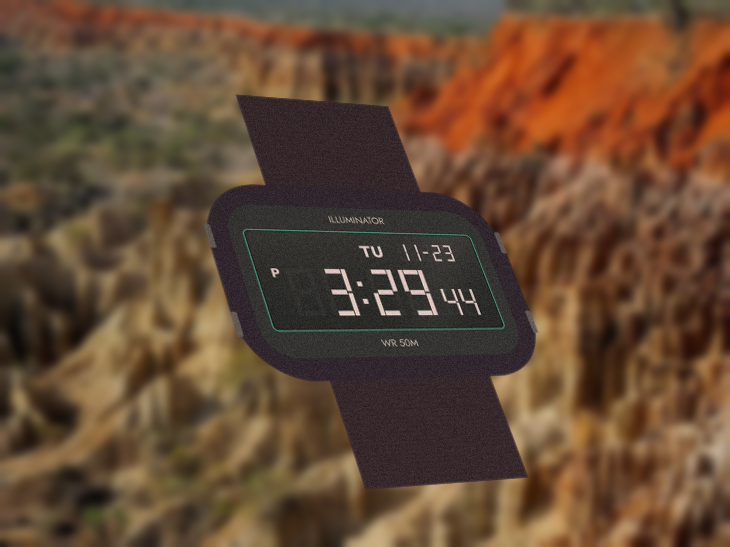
3:29:44
